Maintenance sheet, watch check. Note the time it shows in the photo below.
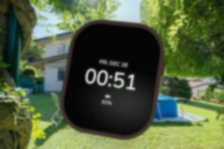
0:51
